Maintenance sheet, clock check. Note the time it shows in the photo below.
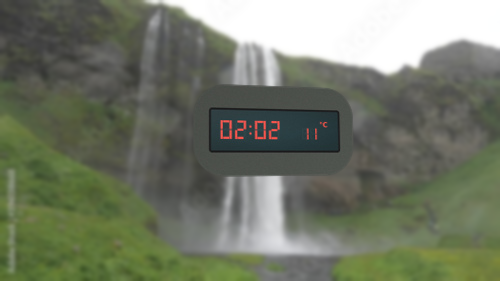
2:02
